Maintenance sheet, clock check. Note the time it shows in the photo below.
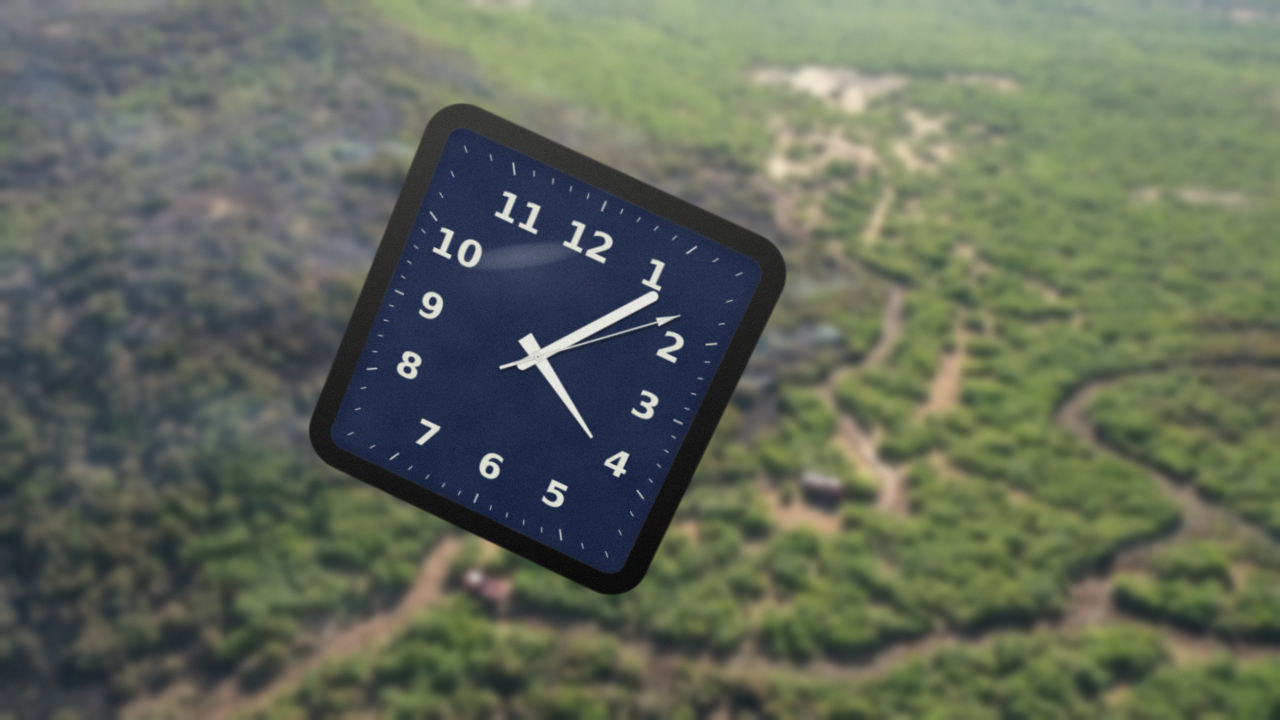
4:06:08
